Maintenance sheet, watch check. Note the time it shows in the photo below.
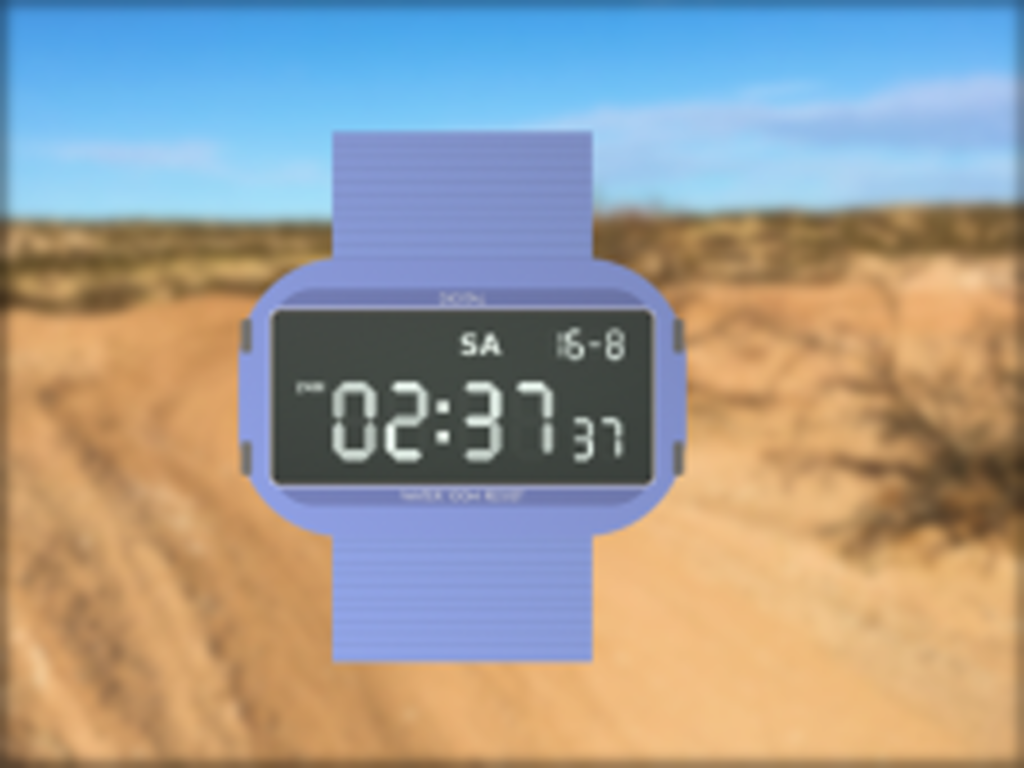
2:37:37
